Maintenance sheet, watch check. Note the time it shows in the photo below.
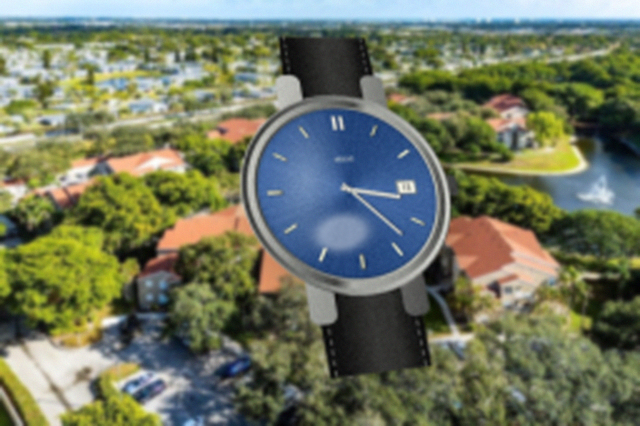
3:23
